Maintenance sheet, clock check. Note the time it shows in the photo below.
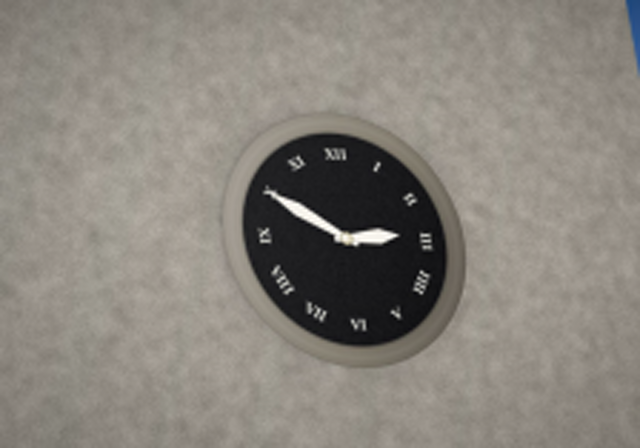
2:50
